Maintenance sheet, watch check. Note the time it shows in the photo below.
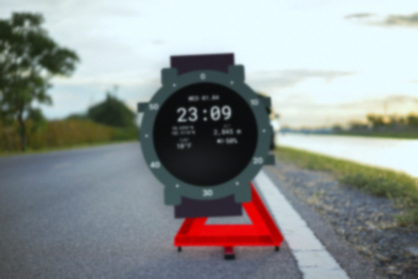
23:09
